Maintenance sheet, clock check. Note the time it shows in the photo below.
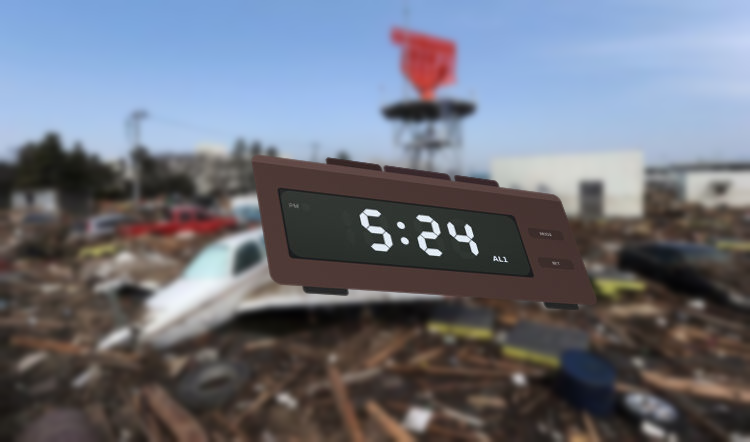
5:24
